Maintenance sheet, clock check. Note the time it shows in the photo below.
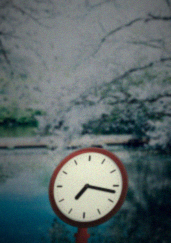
7:17
